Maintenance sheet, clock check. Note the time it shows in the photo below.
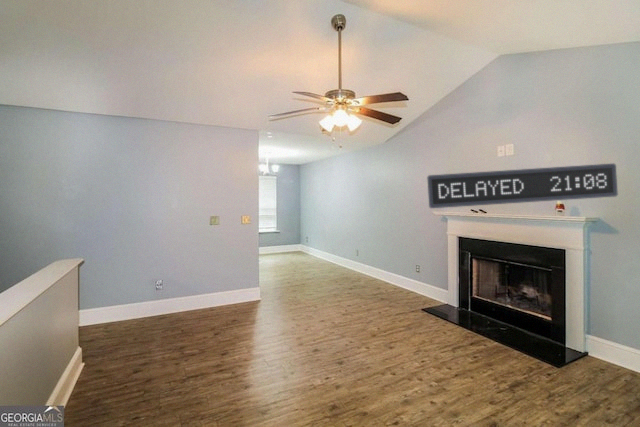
21:08
